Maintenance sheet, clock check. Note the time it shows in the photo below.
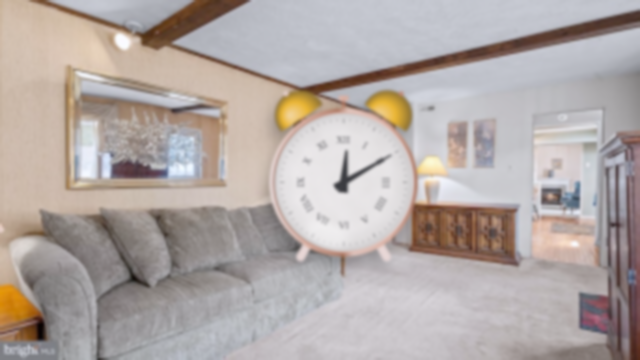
12:10
